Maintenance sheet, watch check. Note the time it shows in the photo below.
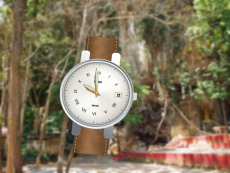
9:59
